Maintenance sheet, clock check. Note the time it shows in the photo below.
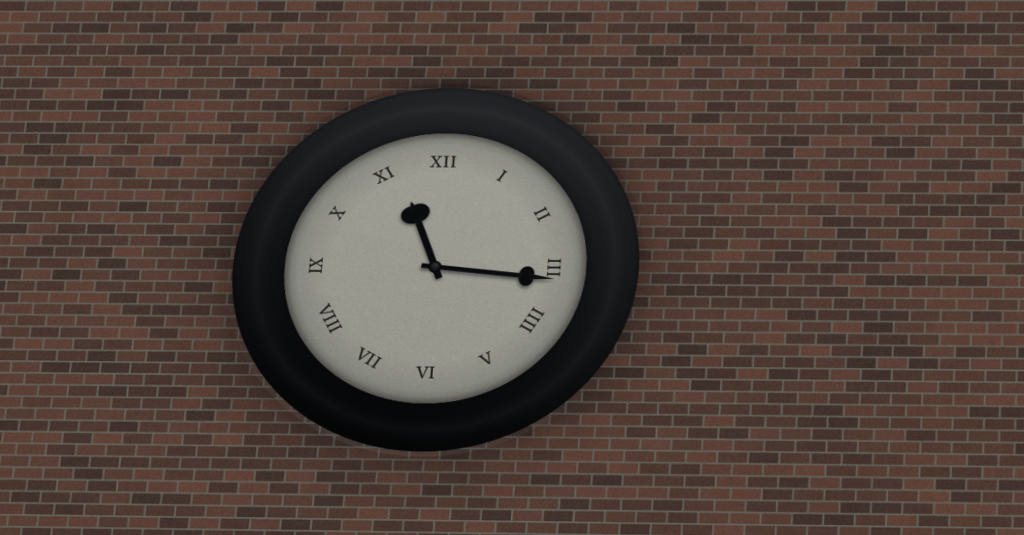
11:16
